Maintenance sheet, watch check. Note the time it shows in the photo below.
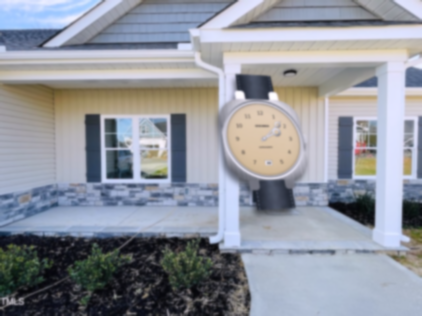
2:08
